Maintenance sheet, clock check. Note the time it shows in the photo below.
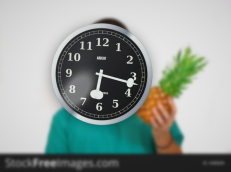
6:17
